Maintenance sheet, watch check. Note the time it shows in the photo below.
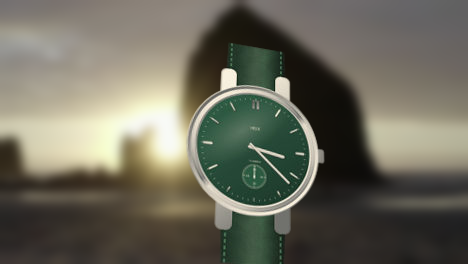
3:22
